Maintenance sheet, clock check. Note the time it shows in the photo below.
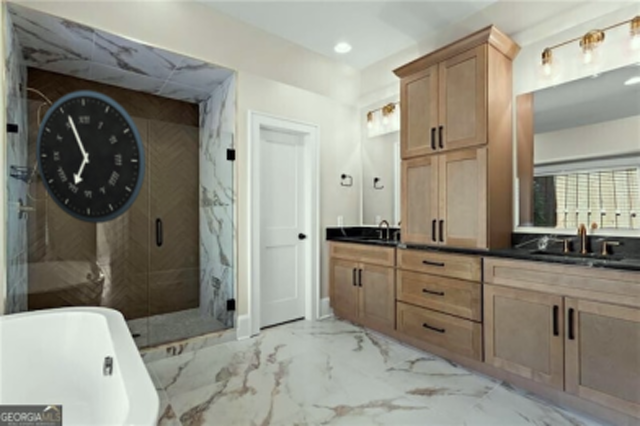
6:56
